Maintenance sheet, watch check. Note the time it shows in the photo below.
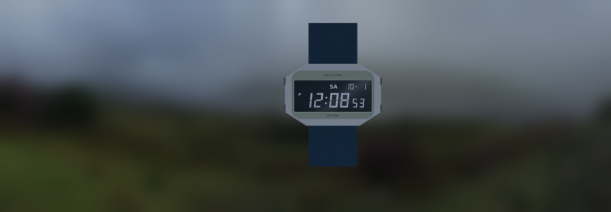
12:08:53
